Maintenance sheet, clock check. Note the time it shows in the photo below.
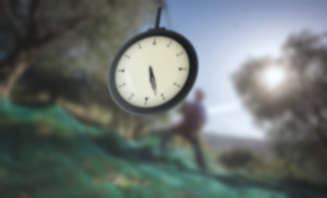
5:27
